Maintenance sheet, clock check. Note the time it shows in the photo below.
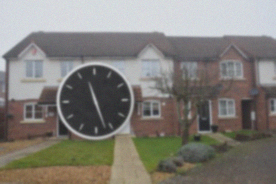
11:27
